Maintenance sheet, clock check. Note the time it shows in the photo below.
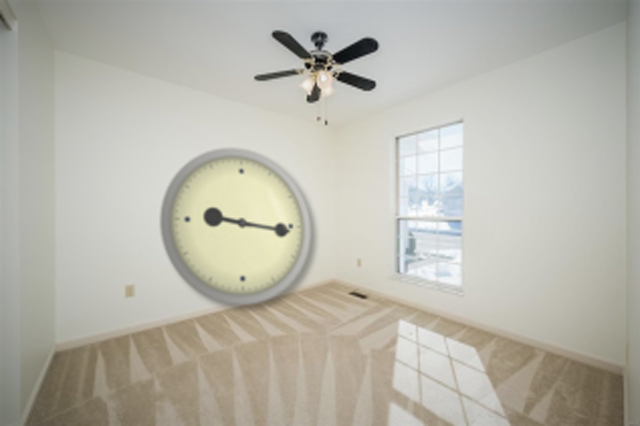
9:16
